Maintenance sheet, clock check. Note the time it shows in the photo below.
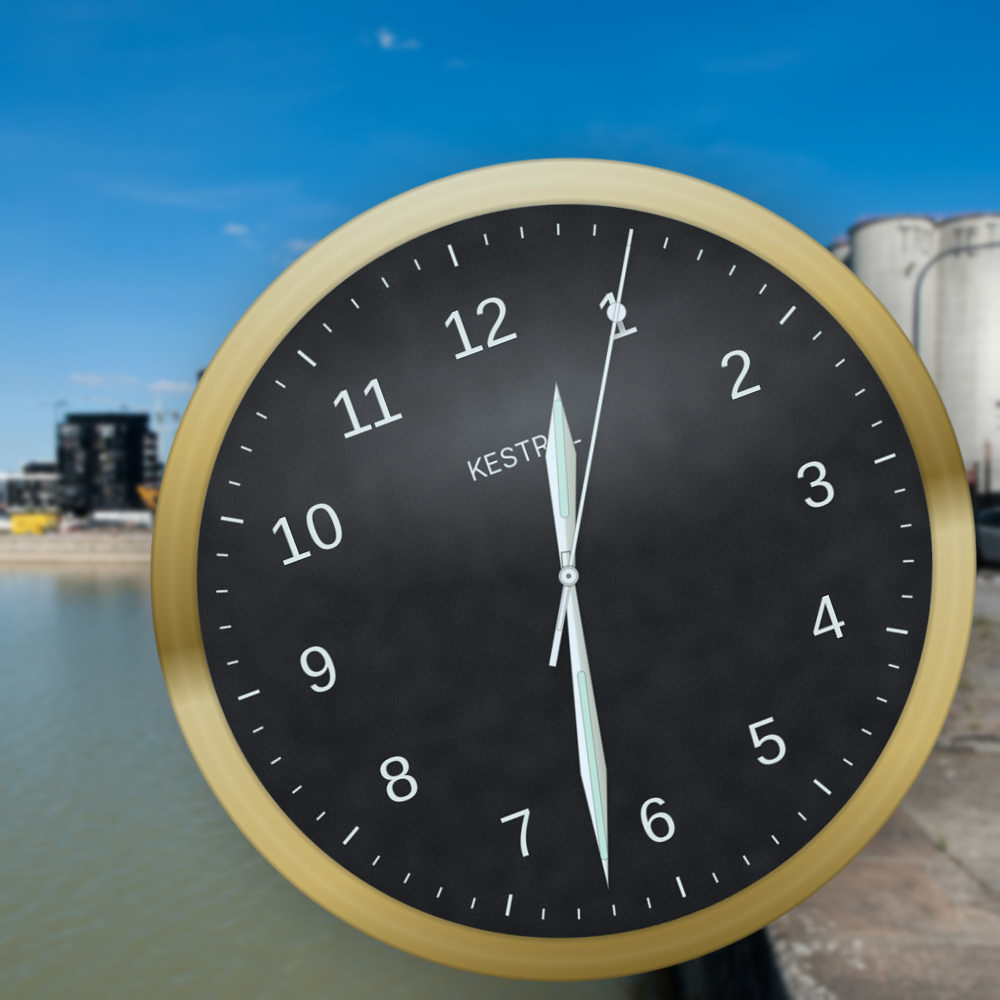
12:32:05
